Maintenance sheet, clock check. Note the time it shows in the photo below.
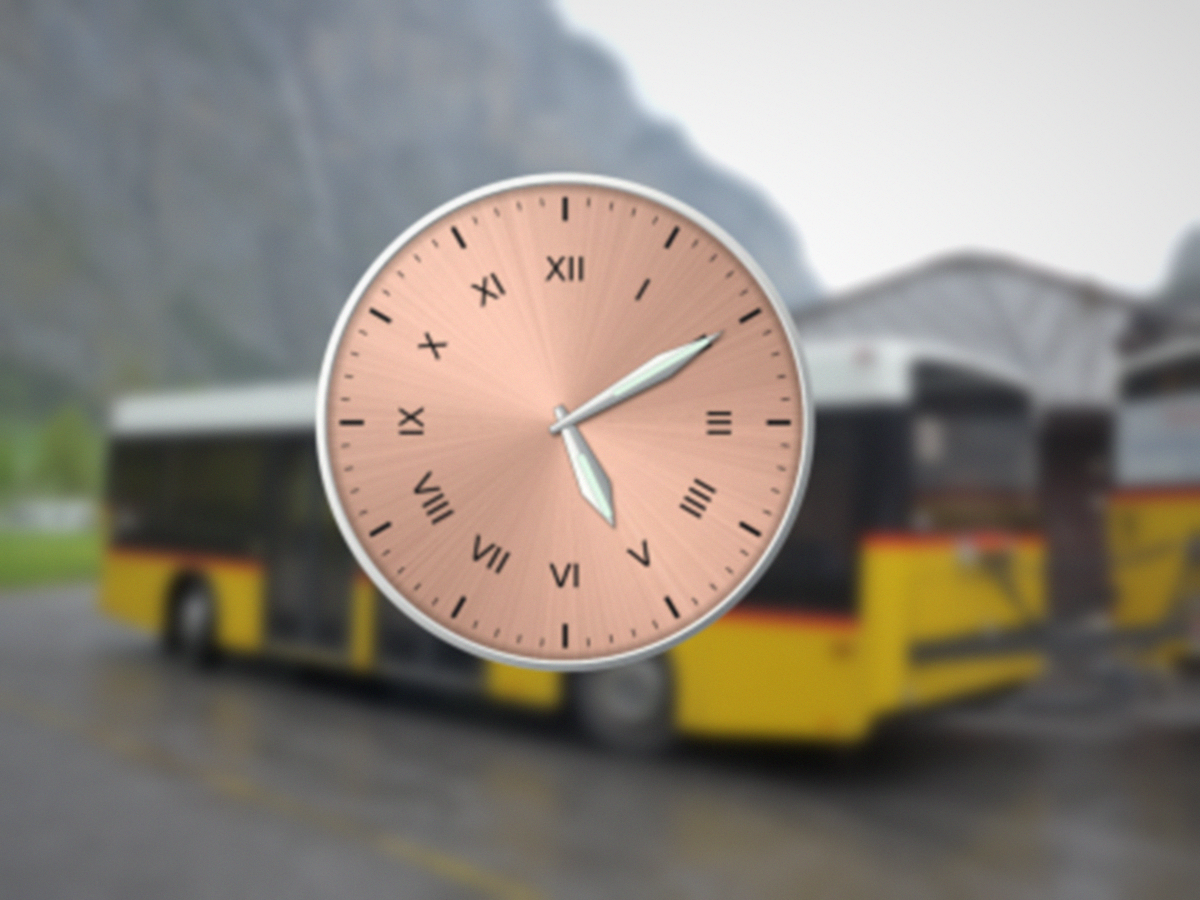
5:10
